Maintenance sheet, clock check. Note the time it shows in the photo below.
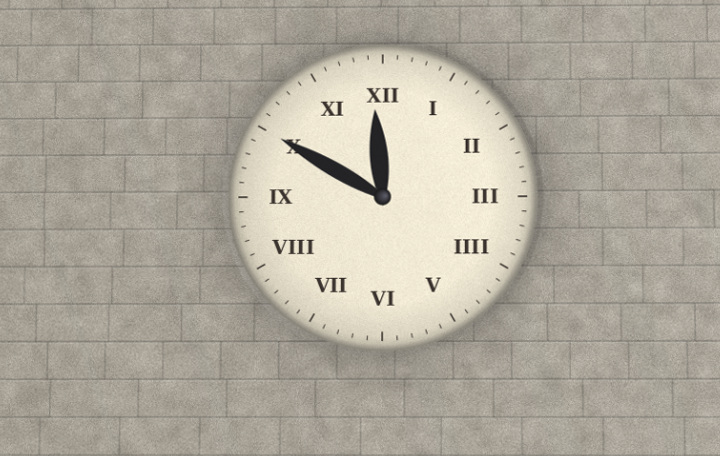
11:50
